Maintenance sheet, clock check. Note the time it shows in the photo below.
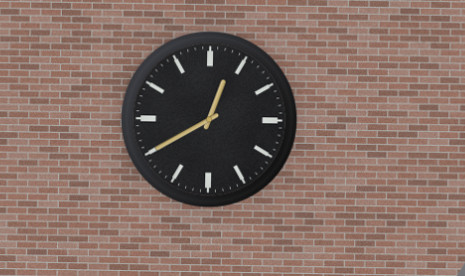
12:40
